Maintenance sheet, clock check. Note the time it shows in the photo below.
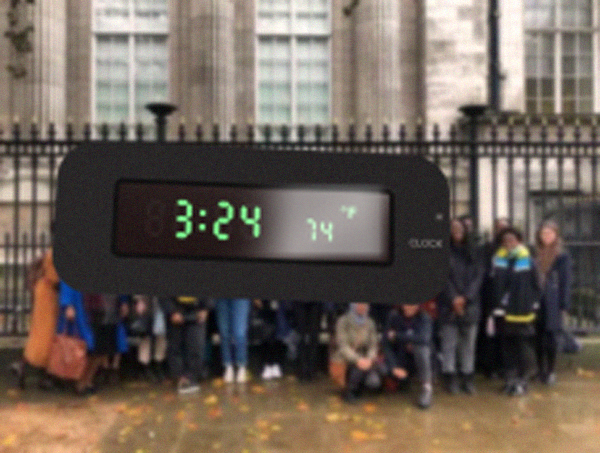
3:24
